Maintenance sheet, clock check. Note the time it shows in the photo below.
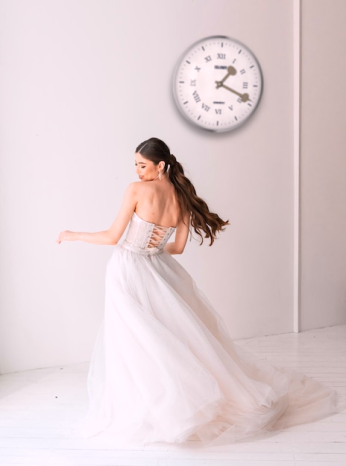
1:19
